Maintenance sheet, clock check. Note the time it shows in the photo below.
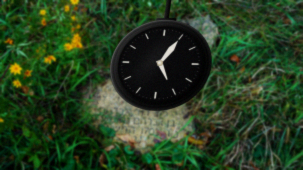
5:05
